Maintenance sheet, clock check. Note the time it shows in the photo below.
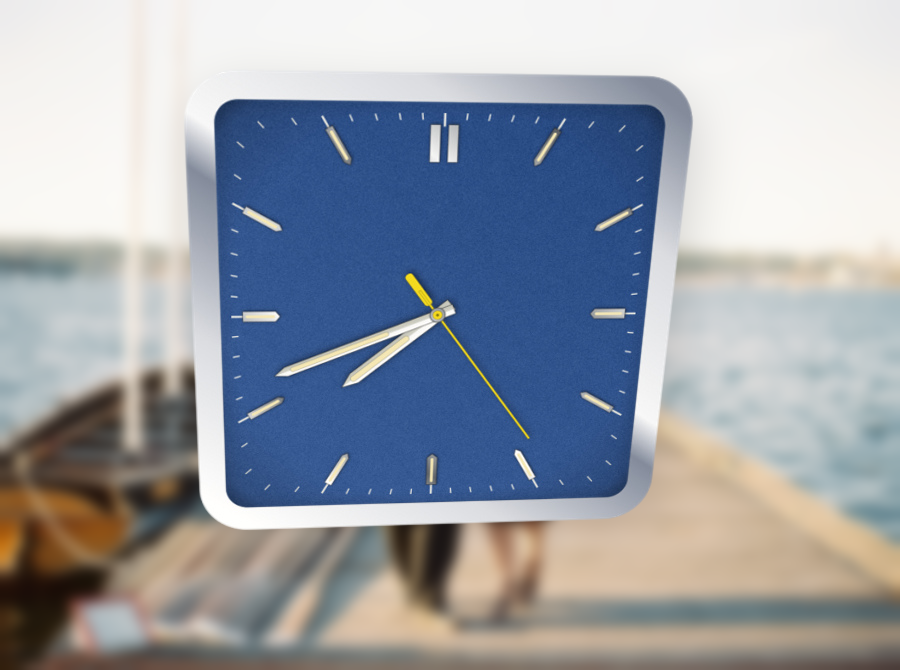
7:41:24
